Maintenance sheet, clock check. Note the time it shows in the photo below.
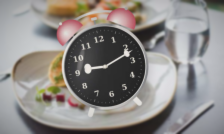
9:12
